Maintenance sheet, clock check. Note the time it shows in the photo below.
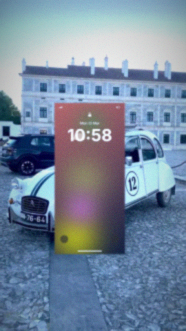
10:58
